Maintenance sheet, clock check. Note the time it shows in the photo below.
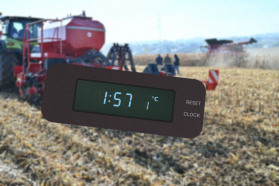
1:57
